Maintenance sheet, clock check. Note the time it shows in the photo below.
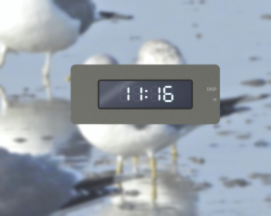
11:16
